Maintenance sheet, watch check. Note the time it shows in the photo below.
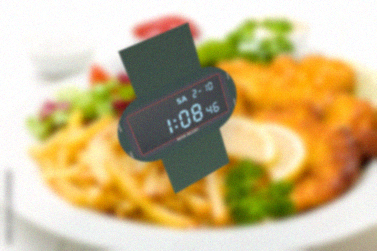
1:08
